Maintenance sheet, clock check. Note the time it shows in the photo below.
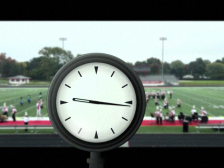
9:16
